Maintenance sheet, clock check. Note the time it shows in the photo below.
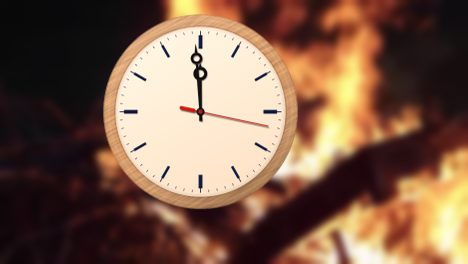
11:59:17
